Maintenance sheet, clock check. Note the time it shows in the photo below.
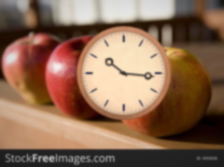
10:16
